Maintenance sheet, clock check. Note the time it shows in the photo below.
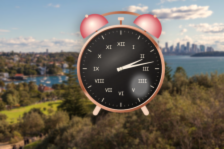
2:13
